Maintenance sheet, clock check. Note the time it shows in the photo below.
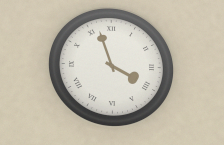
3:57
